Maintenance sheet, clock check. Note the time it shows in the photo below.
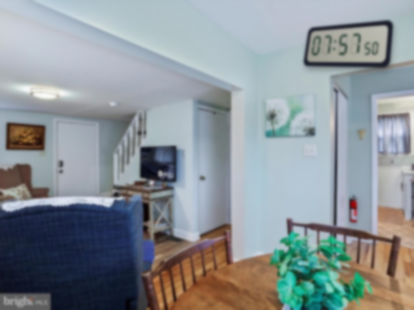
7:57
